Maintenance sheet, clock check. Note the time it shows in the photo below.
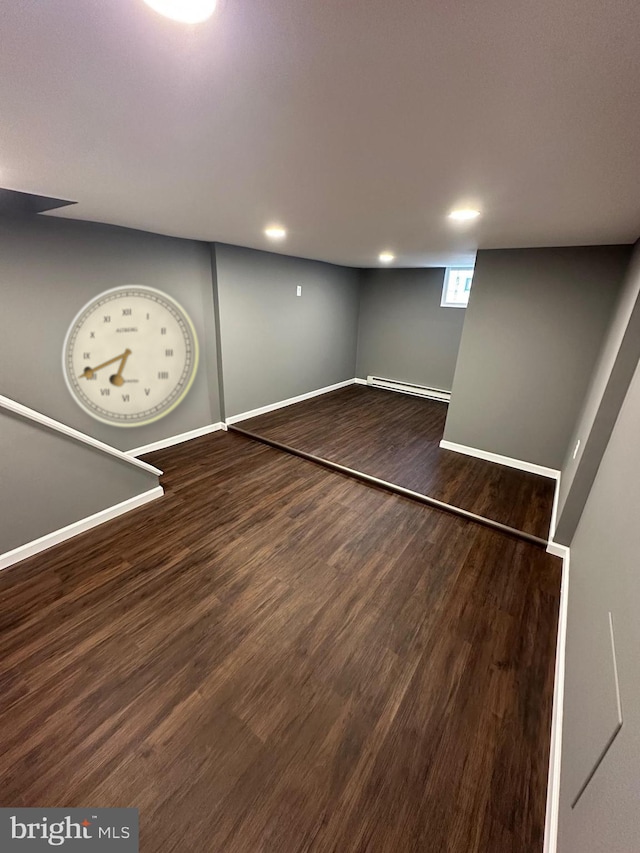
6:41
